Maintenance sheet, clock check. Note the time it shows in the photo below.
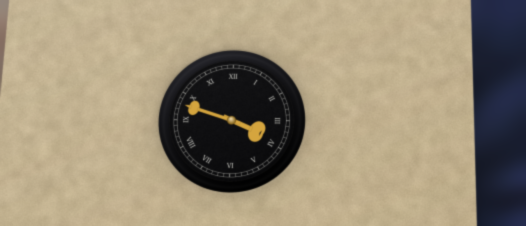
3:48
